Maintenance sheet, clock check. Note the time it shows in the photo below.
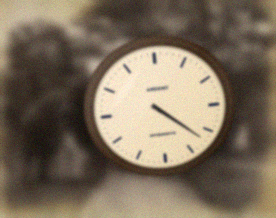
4:22
